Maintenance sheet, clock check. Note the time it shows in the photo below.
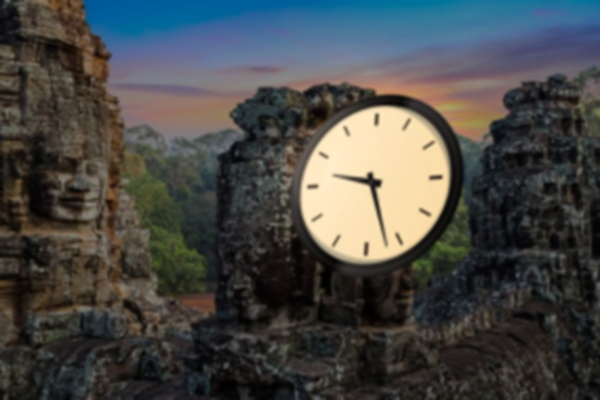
9:27
